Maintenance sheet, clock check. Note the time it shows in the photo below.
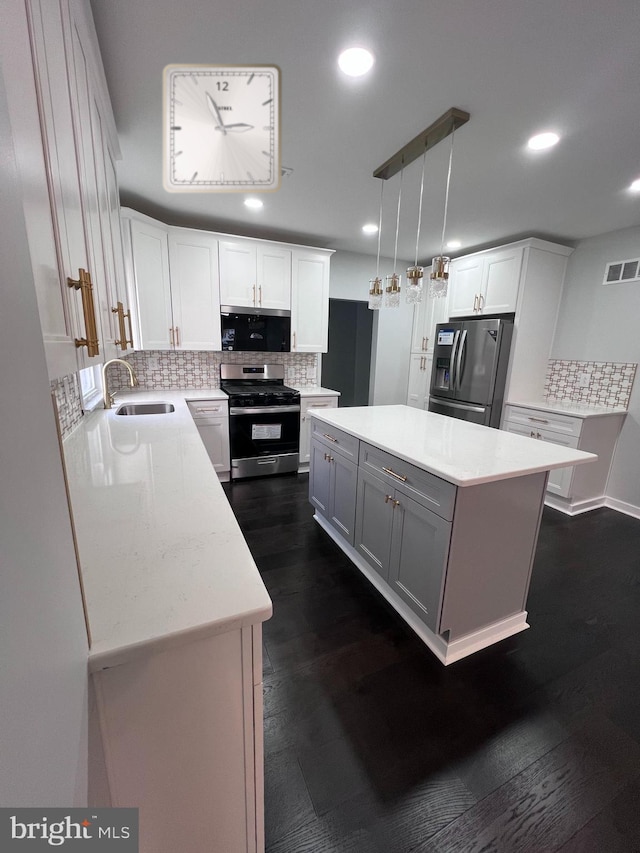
2:56
